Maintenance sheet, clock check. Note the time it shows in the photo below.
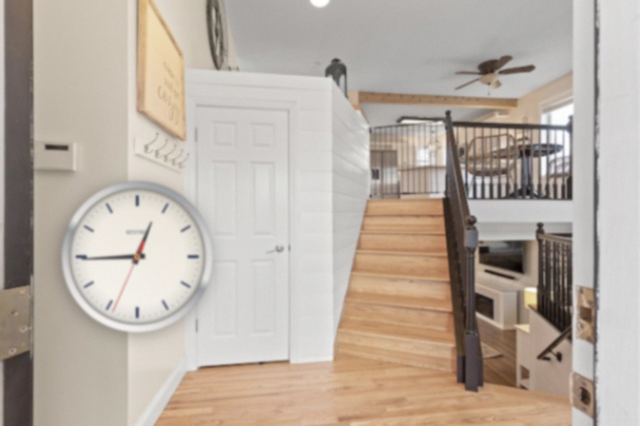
12:44:34
